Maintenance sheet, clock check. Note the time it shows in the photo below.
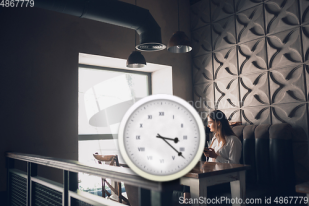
3:22
